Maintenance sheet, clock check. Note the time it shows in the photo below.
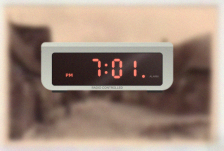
7:01
